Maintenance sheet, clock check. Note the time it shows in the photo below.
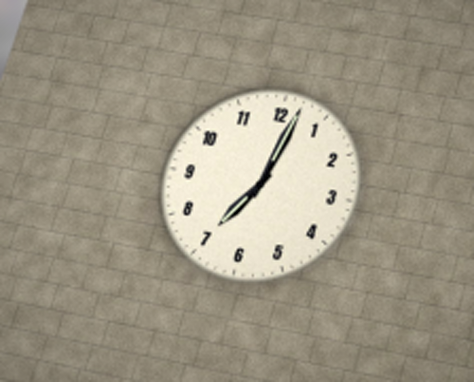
7:02
